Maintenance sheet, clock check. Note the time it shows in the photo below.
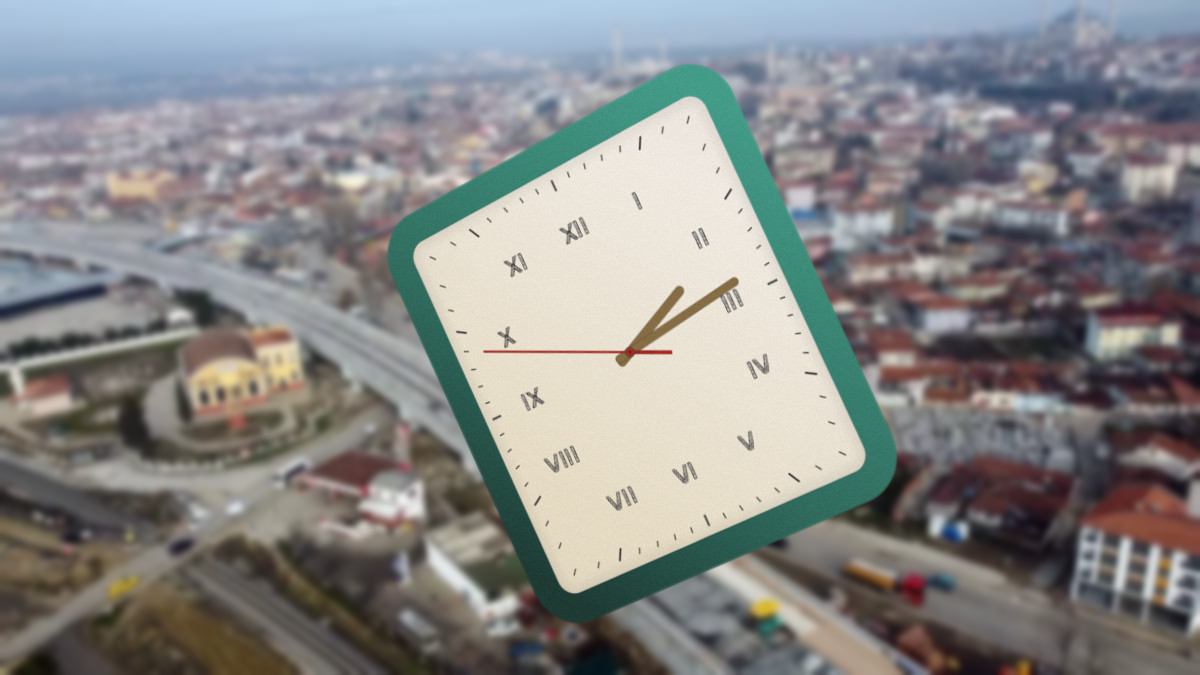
2:13:49
